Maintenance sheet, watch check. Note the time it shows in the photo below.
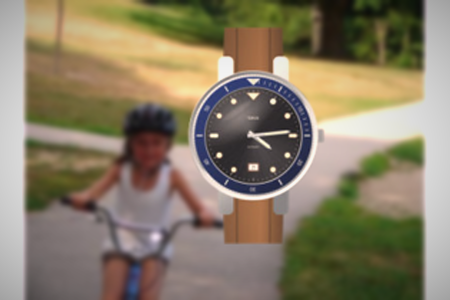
4:14
